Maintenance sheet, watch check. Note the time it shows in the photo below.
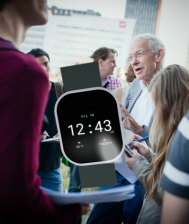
12:43
